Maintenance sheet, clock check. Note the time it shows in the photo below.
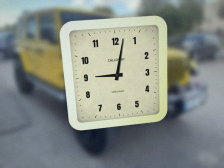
9:02
